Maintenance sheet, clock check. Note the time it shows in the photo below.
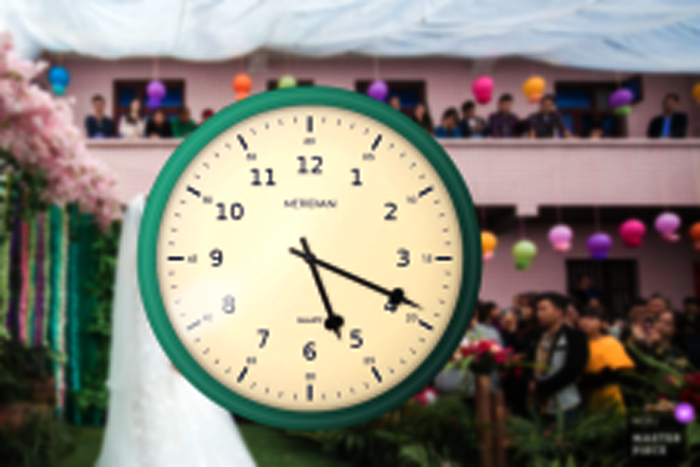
5:19
